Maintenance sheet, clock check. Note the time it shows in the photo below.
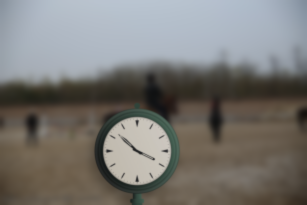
3:52
